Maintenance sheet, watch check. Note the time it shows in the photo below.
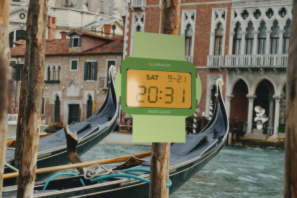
20:31
